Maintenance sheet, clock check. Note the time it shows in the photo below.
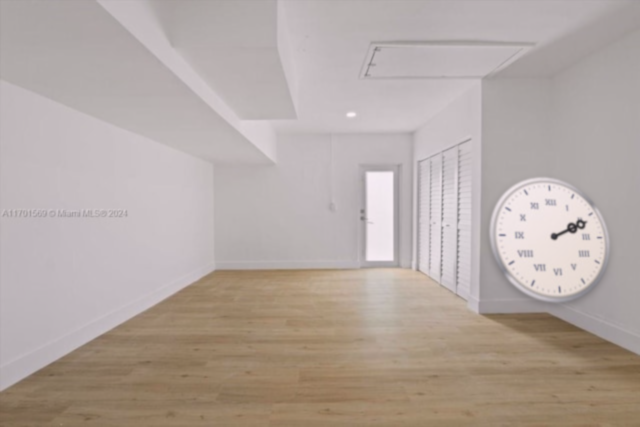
2:11
